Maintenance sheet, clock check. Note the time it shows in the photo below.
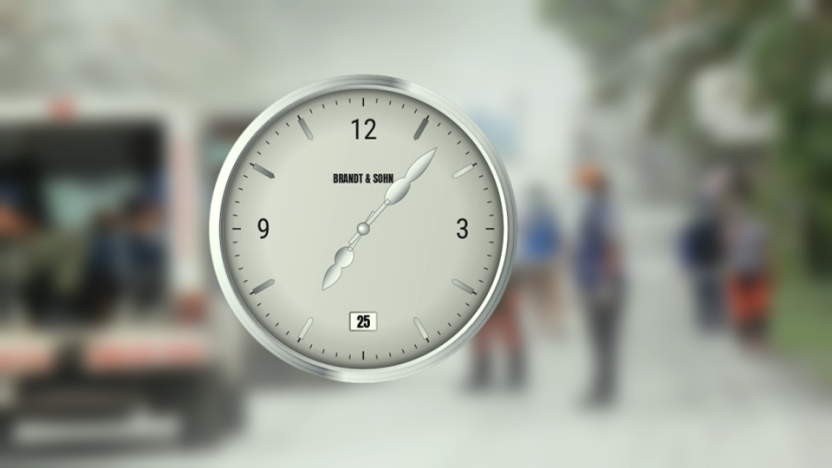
7:07
